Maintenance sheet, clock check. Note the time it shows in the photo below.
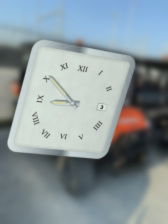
8:51
